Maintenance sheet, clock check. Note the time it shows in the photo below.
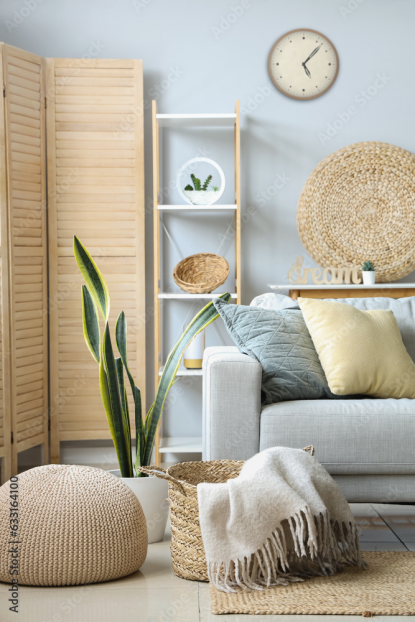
5:07
